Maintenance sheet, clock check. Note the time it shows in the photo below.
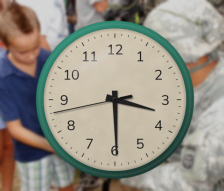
3:29:43
